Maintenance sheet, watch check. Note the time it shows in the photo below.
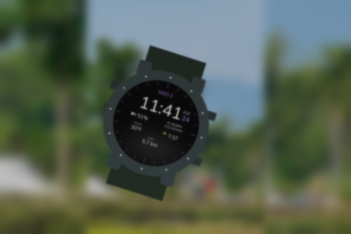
11:41
